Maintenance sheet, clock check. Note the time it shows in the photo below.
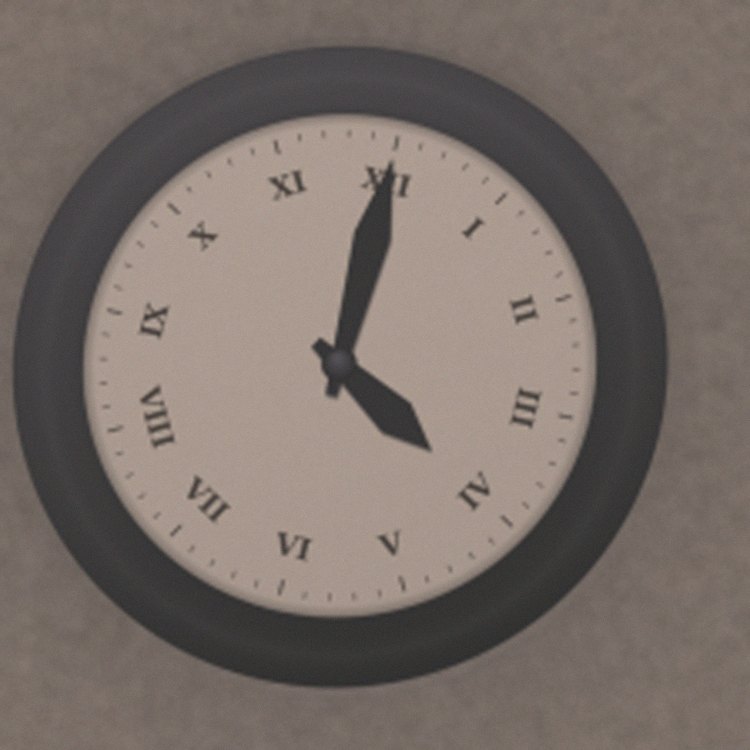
4:00
